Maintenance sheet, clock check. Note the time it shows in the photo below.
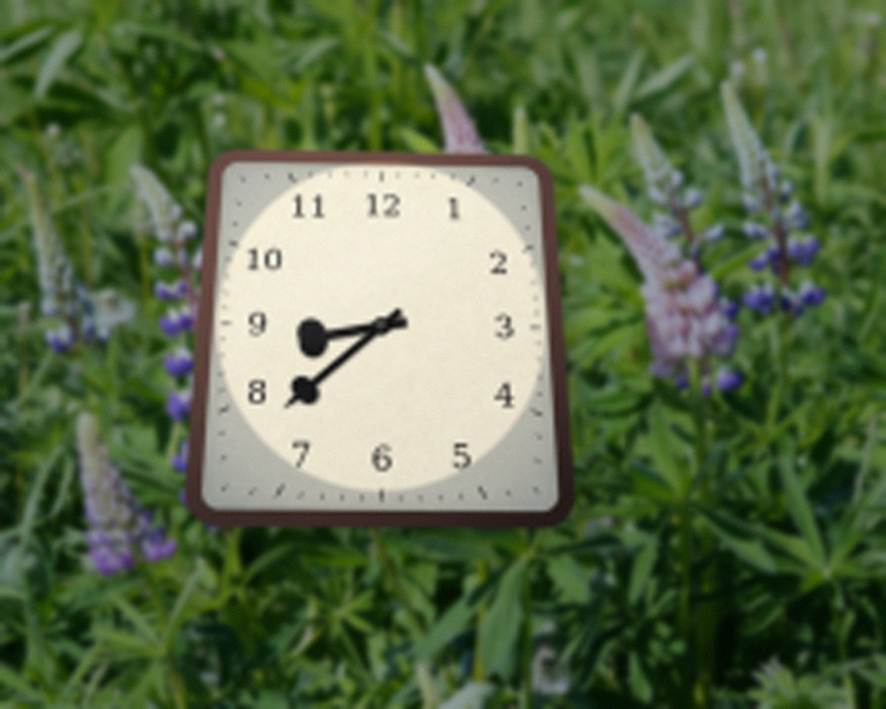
8:38
